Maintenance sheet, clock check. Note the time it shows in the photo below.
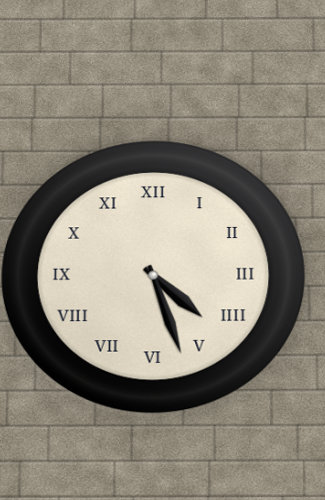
4:27
